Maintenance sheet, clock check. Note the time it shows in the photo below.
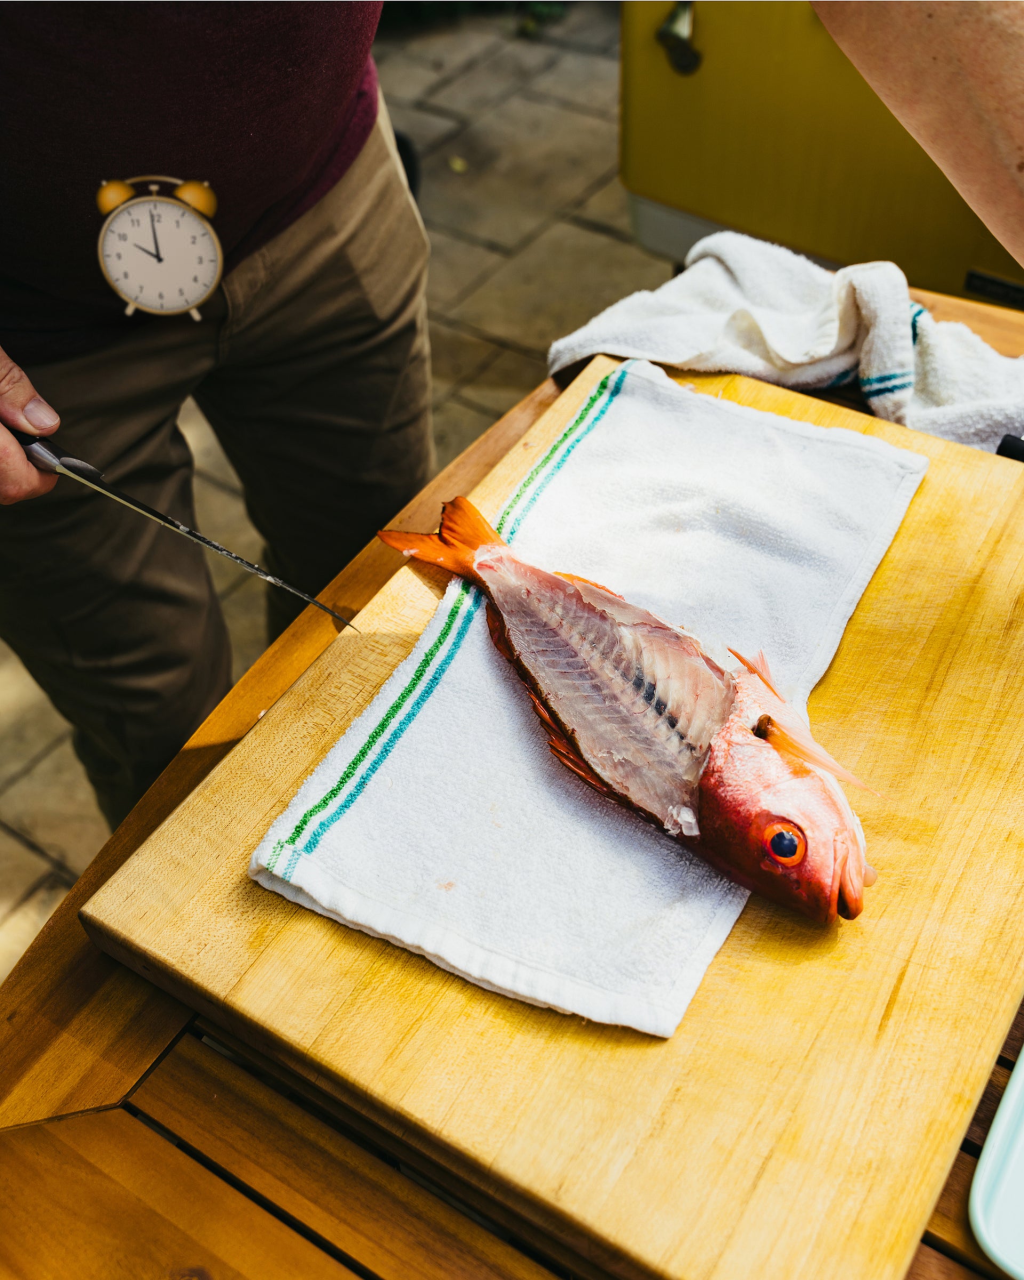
9:59
